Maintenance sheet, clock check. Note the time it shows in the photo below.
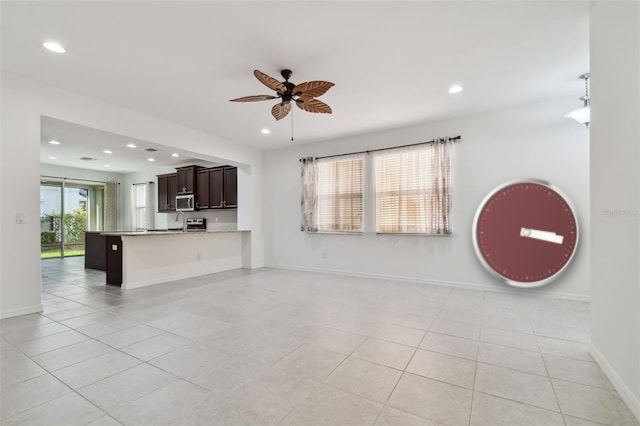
3:17
